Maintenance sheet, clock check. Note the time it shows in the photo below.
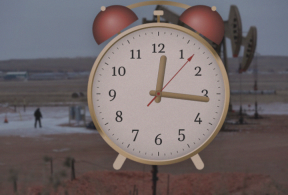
12:16:07
